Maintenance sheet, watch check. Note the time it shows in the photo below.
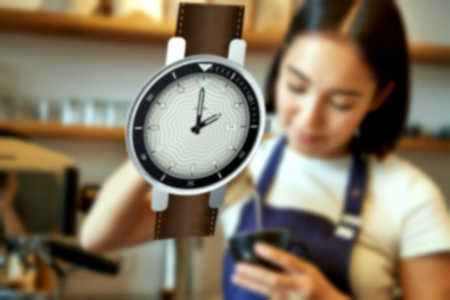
2:00
